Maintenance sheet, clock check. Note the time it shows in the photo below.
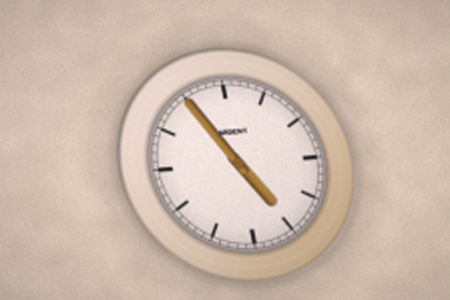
4:55
